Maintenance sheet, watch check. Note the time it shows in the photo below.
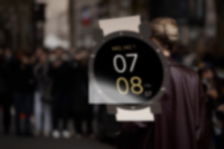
7:08
